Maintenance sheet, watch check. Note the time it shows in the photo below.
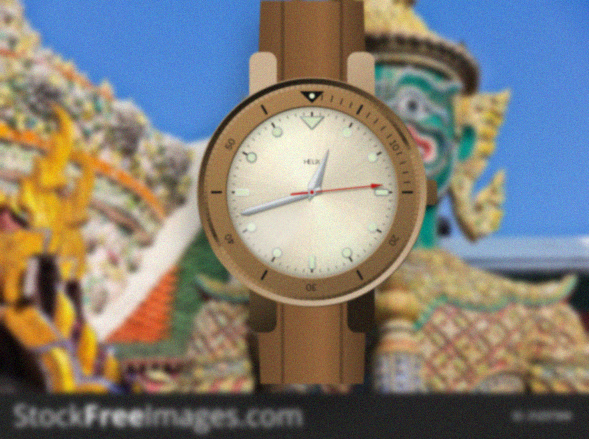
12:42:14
